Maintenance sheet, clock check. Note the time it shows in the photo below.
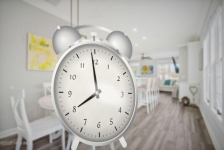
7:59
